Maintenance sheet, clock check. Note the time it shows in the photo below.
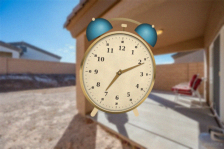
7:11
